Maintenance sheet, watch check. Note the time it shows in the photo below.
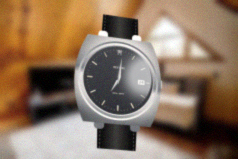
7:01
